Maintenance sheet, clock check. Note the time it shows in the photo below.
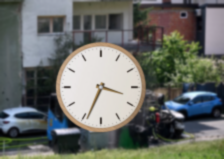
3:34
